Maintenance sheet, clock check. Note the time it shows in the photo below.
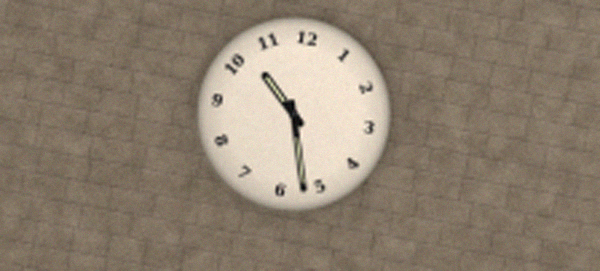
10:27
